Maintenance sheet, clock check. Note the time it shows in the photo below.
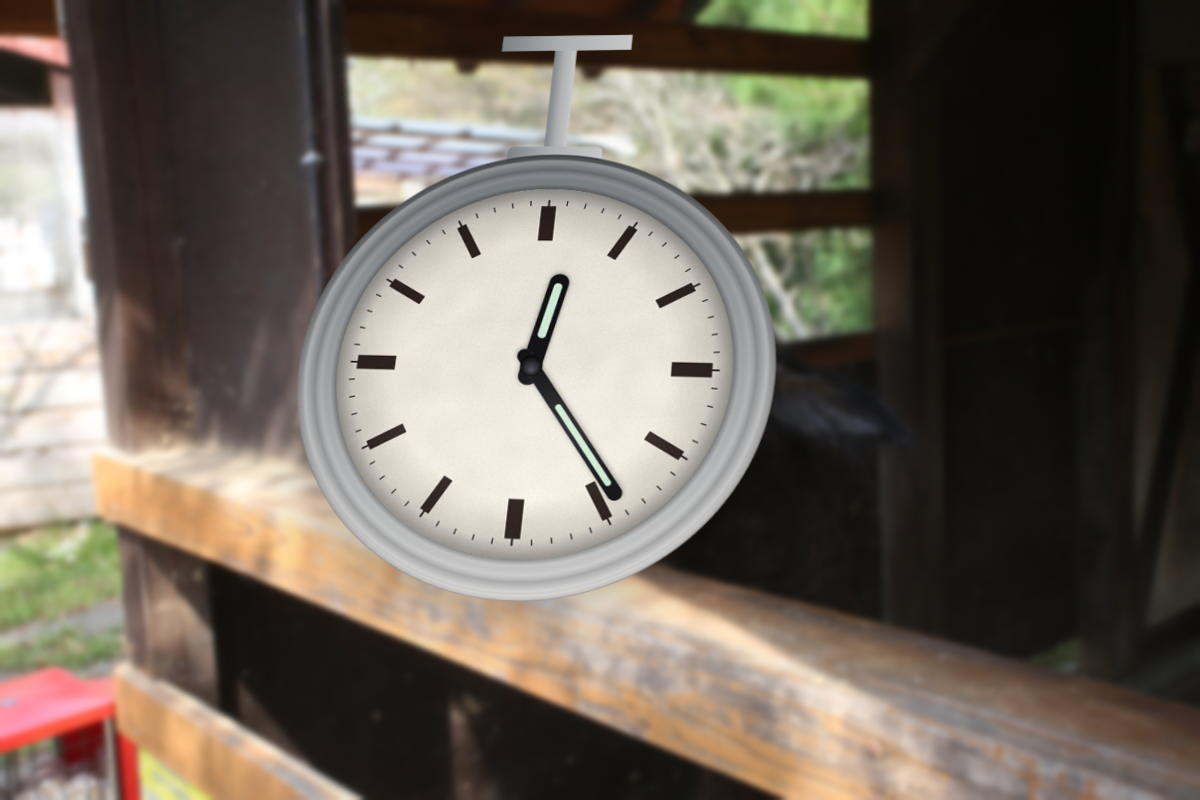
12:24
